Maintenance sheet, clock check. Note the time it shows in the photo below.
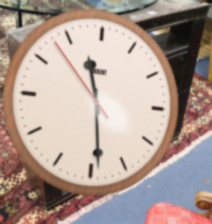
11:28:53
